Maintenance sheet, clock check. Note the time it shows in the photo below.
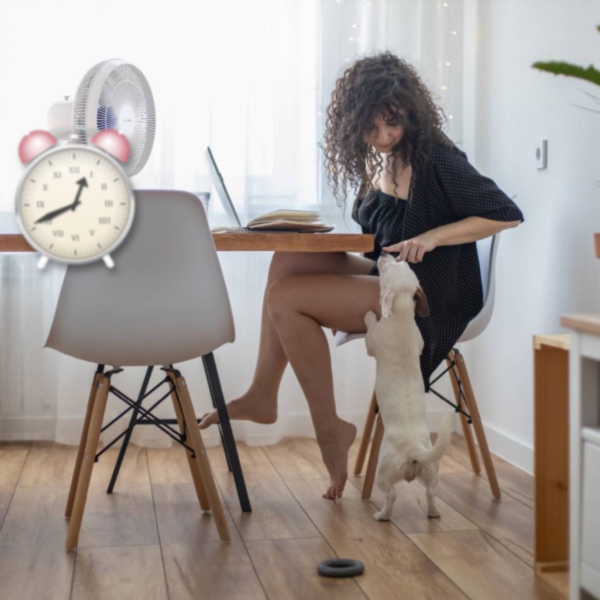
12:41
